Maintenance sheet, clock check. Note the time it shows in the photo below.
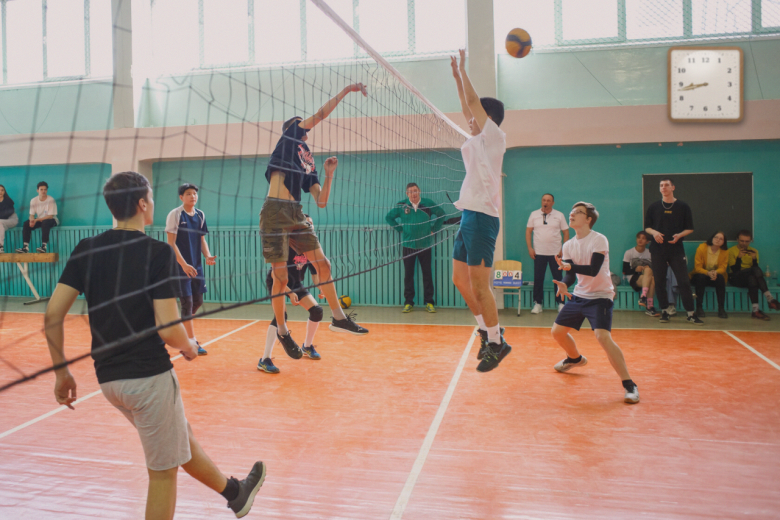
8:43
